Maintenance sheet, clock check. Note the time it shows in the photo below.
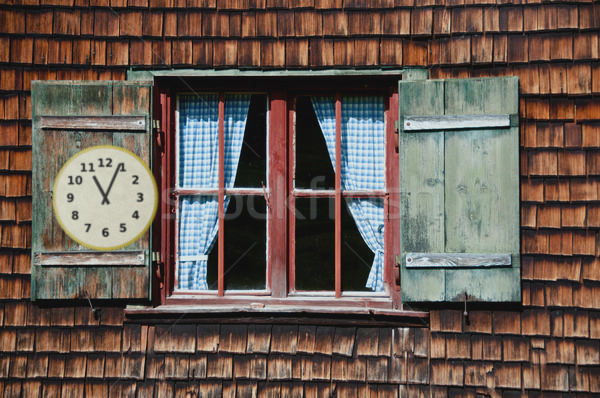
11:04
